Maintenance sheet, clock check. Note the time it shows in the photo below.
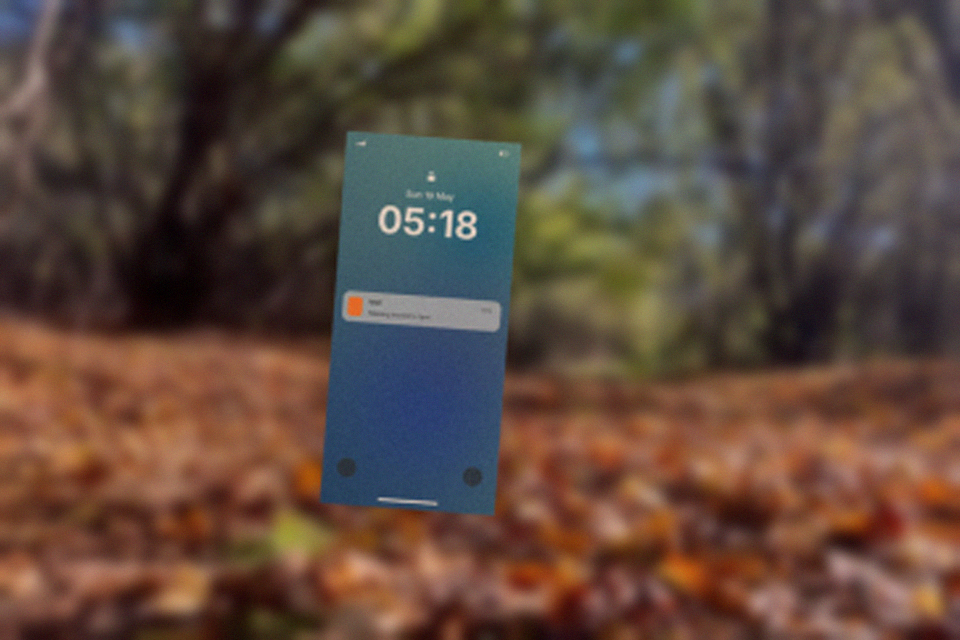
5:18
